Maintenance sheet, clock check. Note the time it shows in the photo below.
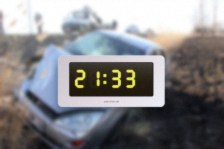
21:33
